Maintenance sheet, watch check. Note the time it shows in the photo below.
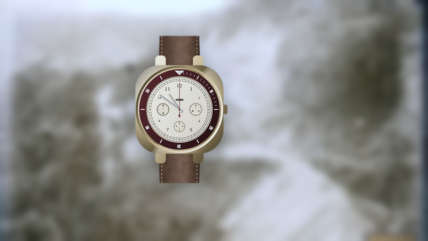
10:51
